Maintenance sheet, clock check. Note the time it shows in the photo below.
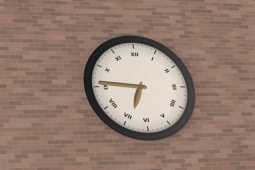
6:46
